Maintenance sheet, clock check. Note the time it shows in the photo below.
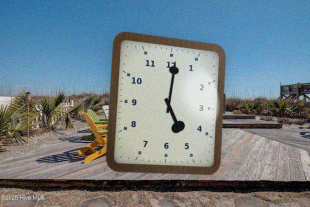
5:01
